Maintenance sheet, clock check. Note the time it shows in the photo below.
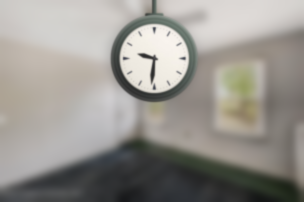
9:31
